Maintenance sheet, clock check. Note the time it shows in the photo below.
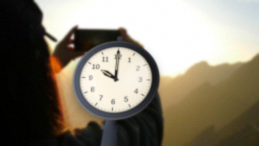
10:00
